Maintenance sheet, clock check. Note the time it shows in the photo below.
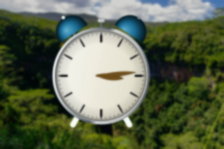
3:14
